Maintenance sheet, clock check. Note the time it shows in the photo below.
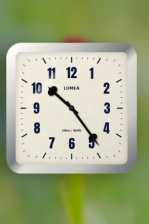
10:24
